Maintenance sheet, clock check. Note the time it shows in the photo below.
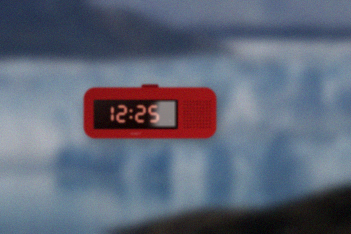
12:25
